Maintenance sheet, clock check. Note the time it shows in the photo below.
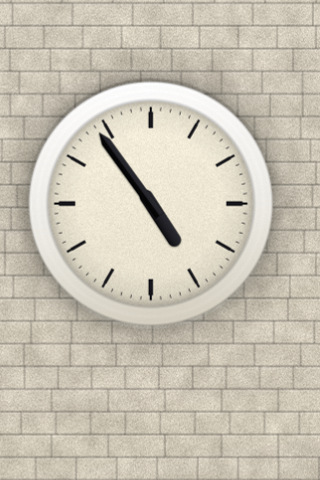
4:54
